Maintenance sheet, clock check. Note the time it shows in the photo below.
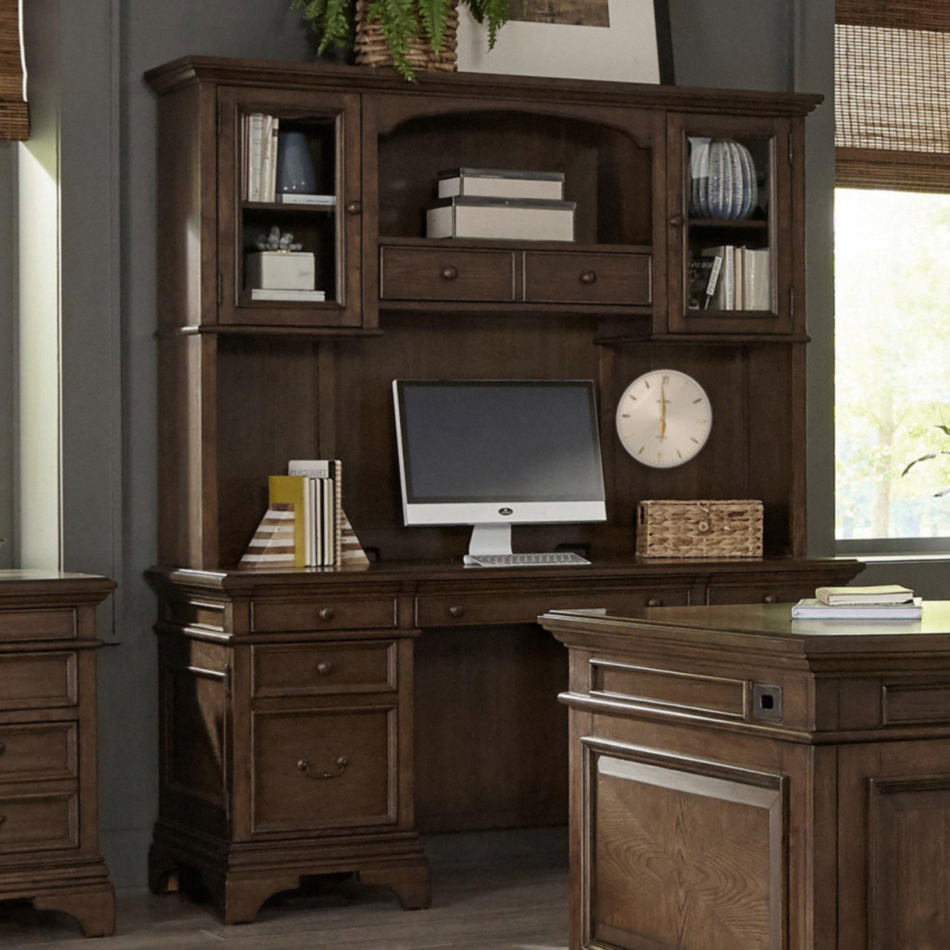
5:59
